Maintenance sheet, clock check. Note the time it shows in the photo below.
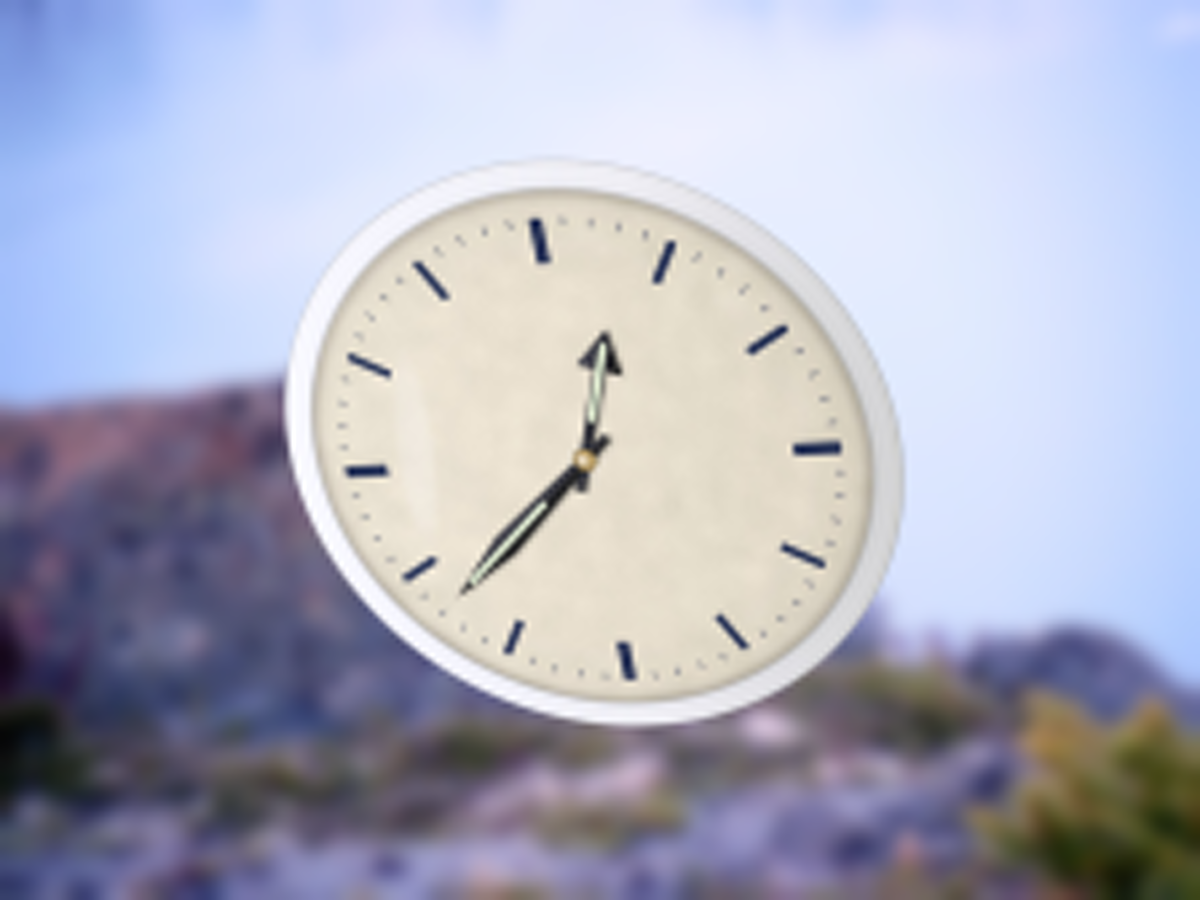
12:38
